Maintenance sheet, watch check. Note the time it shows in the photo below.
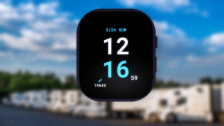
12:16
